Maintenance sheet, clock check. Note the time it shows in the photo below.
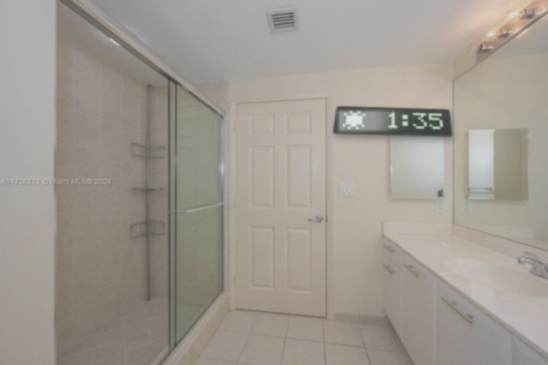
1:35
